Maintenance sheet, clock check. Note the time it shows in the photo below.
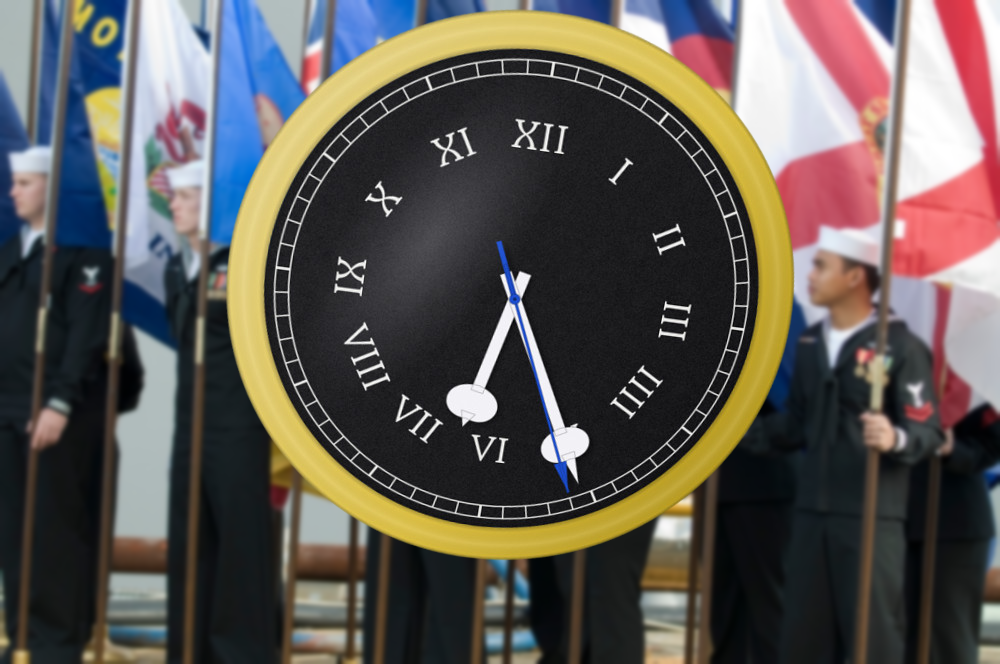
6:25:26
